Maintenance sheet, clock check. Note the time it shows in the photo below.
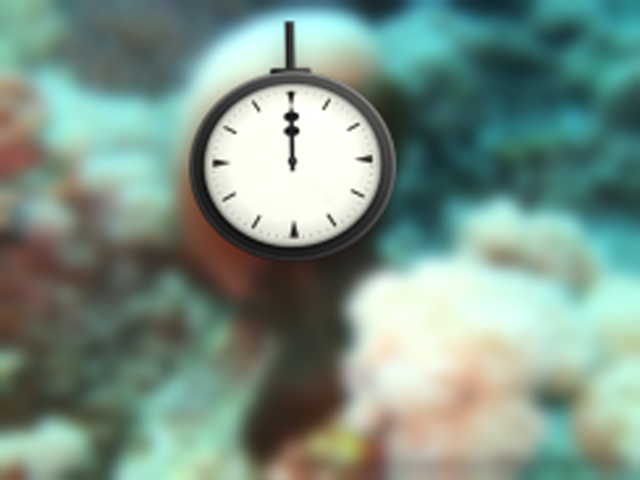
12:00
